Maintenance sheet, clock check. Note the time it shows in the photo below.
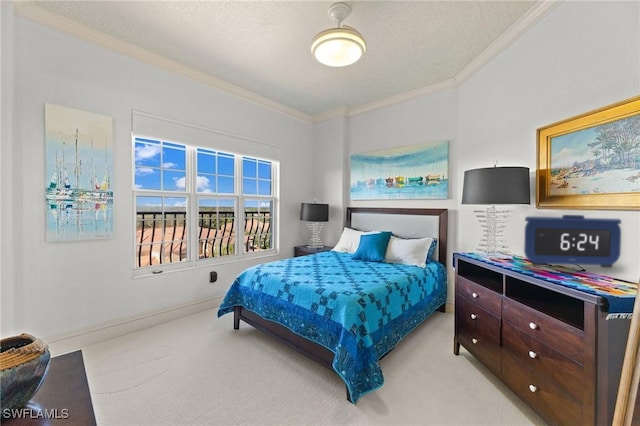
6:24
